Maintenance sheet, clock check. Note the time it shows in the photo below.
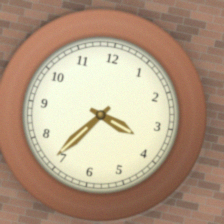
3:36
